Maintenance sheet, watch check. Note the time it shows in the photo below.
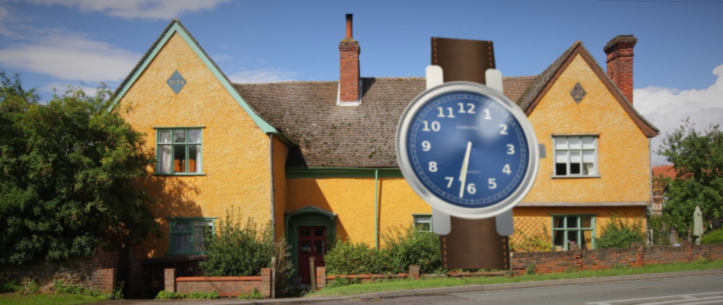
6:32
